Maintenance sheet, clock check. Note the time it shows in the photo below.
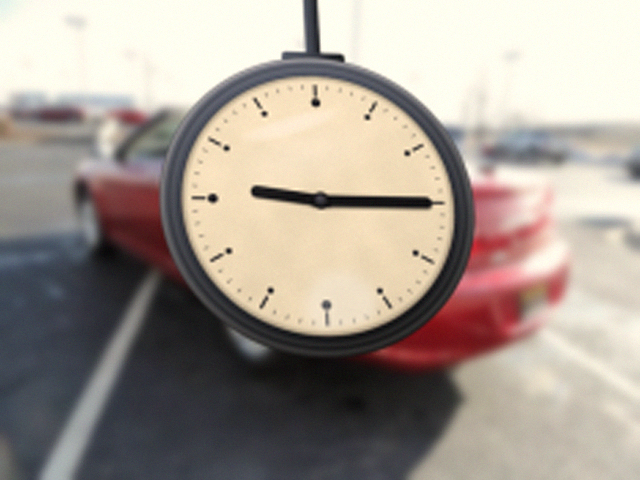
9:15
